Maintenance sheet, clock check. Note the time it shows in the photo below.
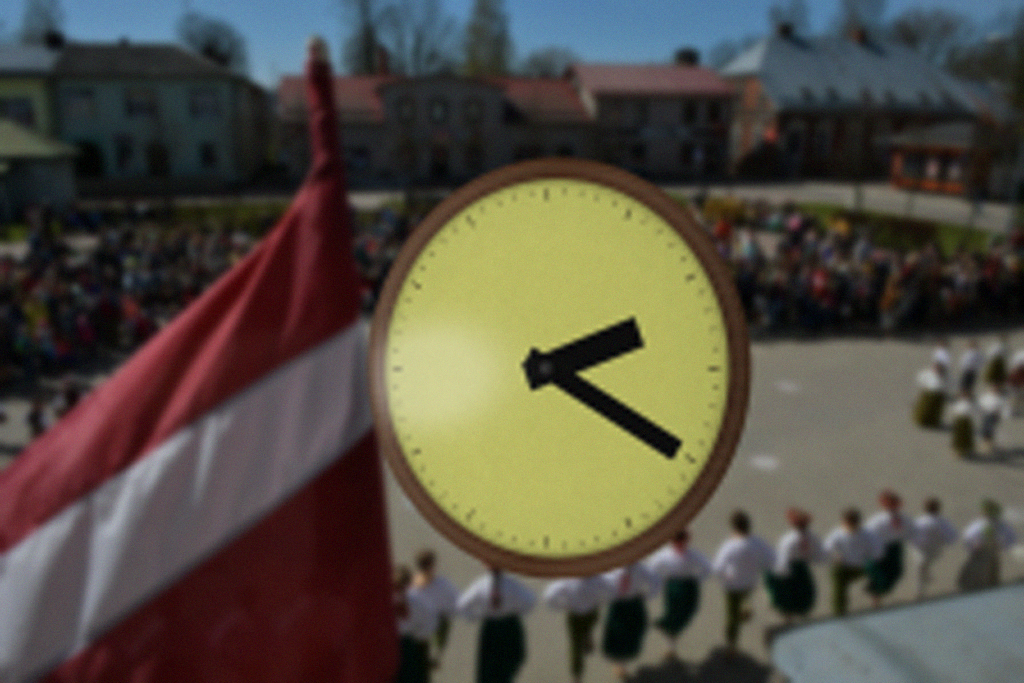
2:20
